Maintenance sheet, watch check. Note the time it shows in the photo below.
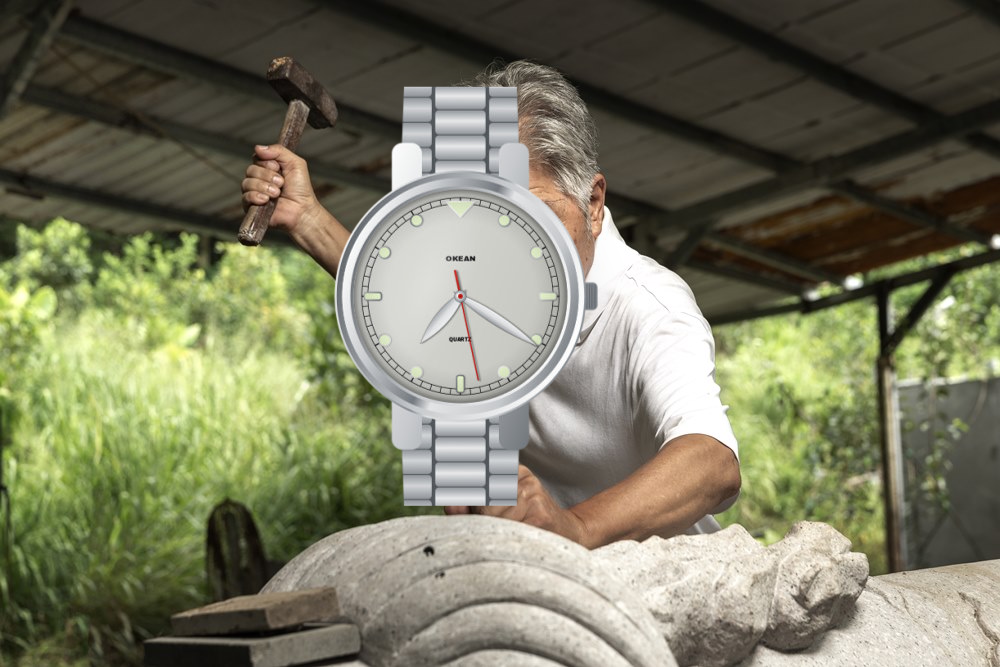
7:20:28
